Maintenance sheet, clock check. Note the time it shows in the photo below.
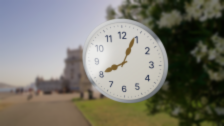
8:04
